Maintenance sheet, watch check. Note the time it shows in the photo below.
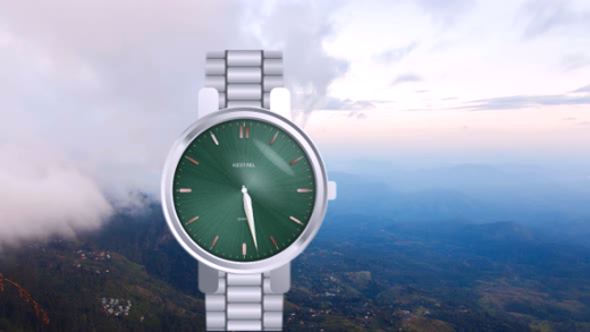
5:28
